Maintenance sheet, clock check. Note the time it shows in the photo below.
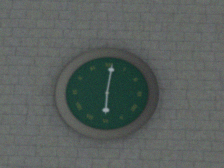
6:01
